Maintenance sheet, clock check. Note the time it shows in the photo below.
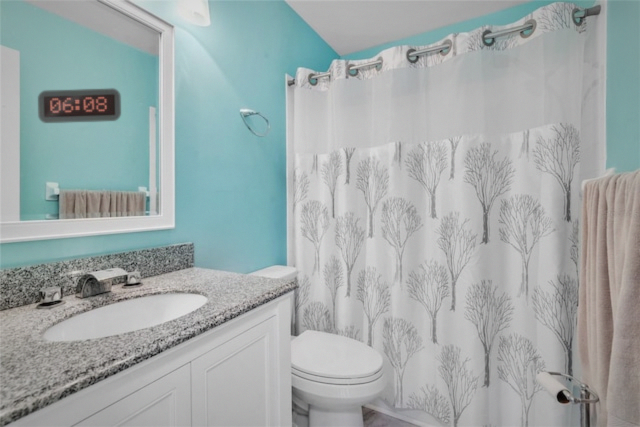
6:08
